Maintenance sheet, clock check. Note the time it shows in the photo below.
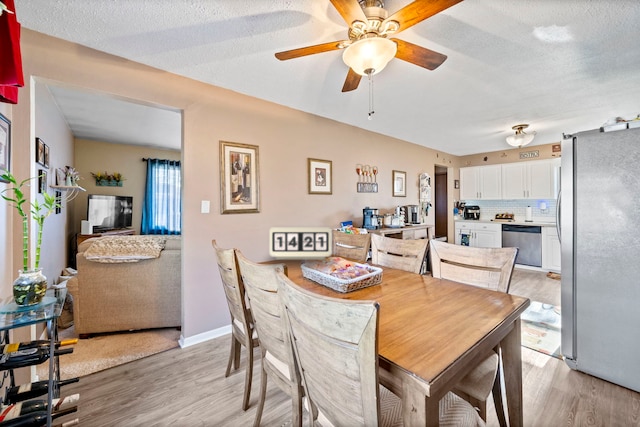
14:21
